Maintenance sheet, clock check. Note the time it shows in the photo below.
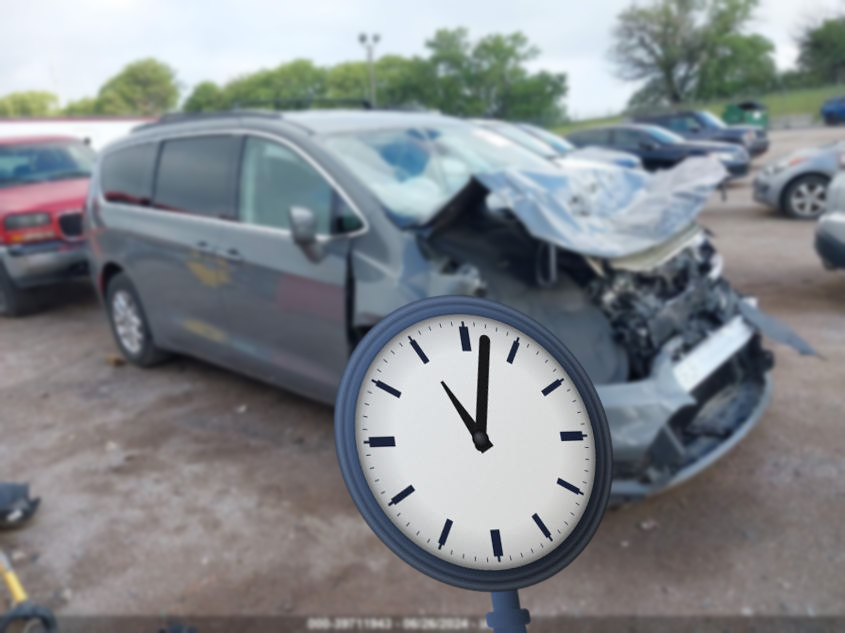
11:02
